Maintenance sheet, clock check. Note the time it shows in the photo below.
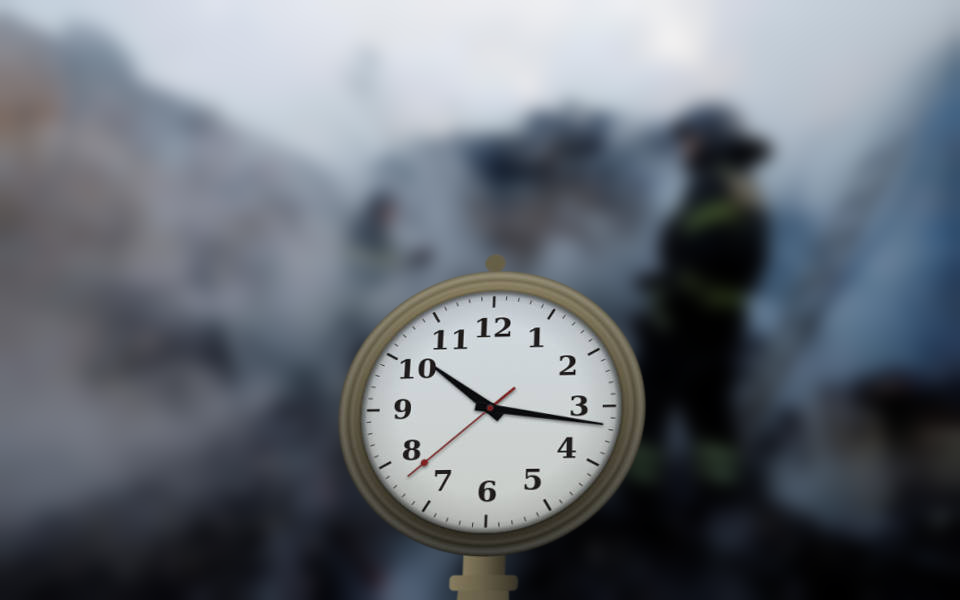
10:16:38
